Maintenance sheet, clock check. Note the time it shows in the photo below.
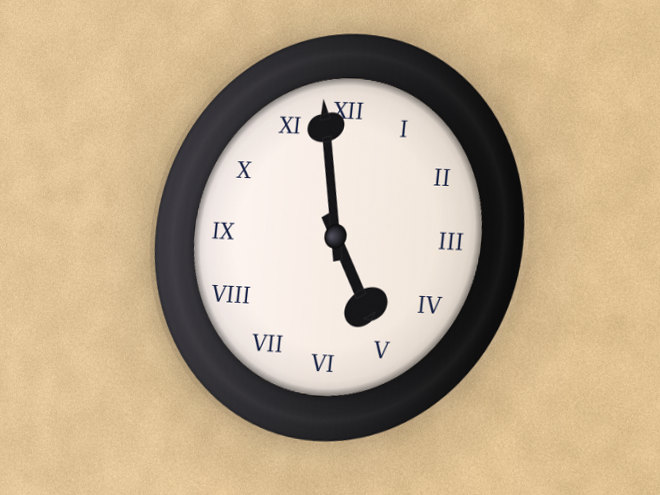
4:58
